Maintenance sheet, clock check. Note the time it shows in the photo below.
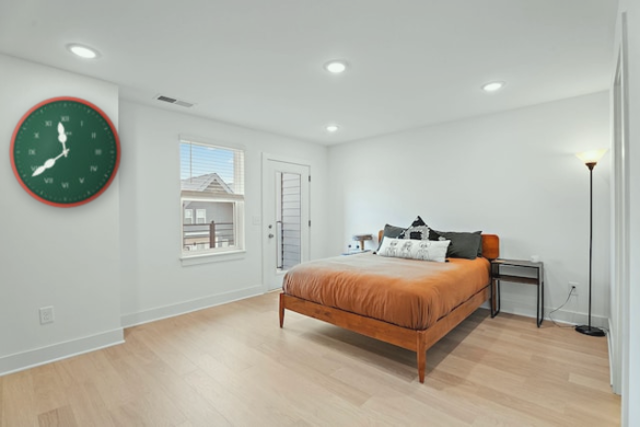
11:39
